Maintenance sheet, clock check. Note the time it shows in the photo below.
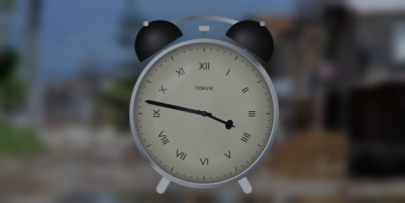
3:47
